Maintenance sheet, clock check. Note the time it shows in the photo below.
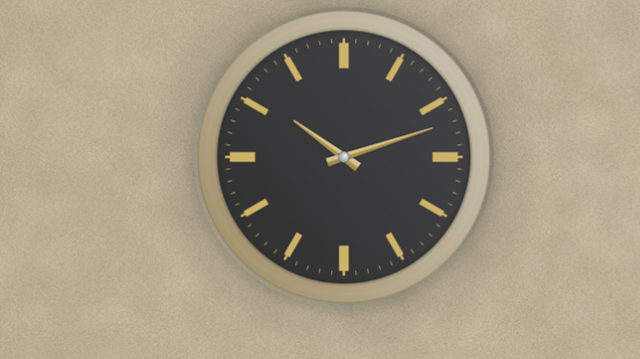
10:12
